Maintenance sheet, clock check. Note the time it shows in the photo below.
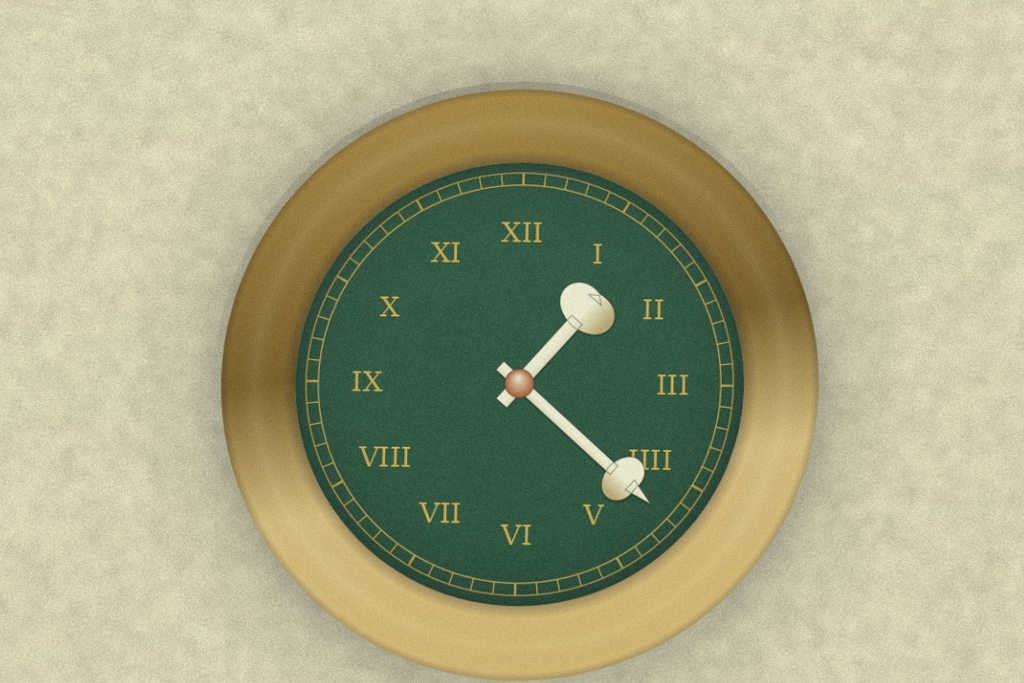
1:22
